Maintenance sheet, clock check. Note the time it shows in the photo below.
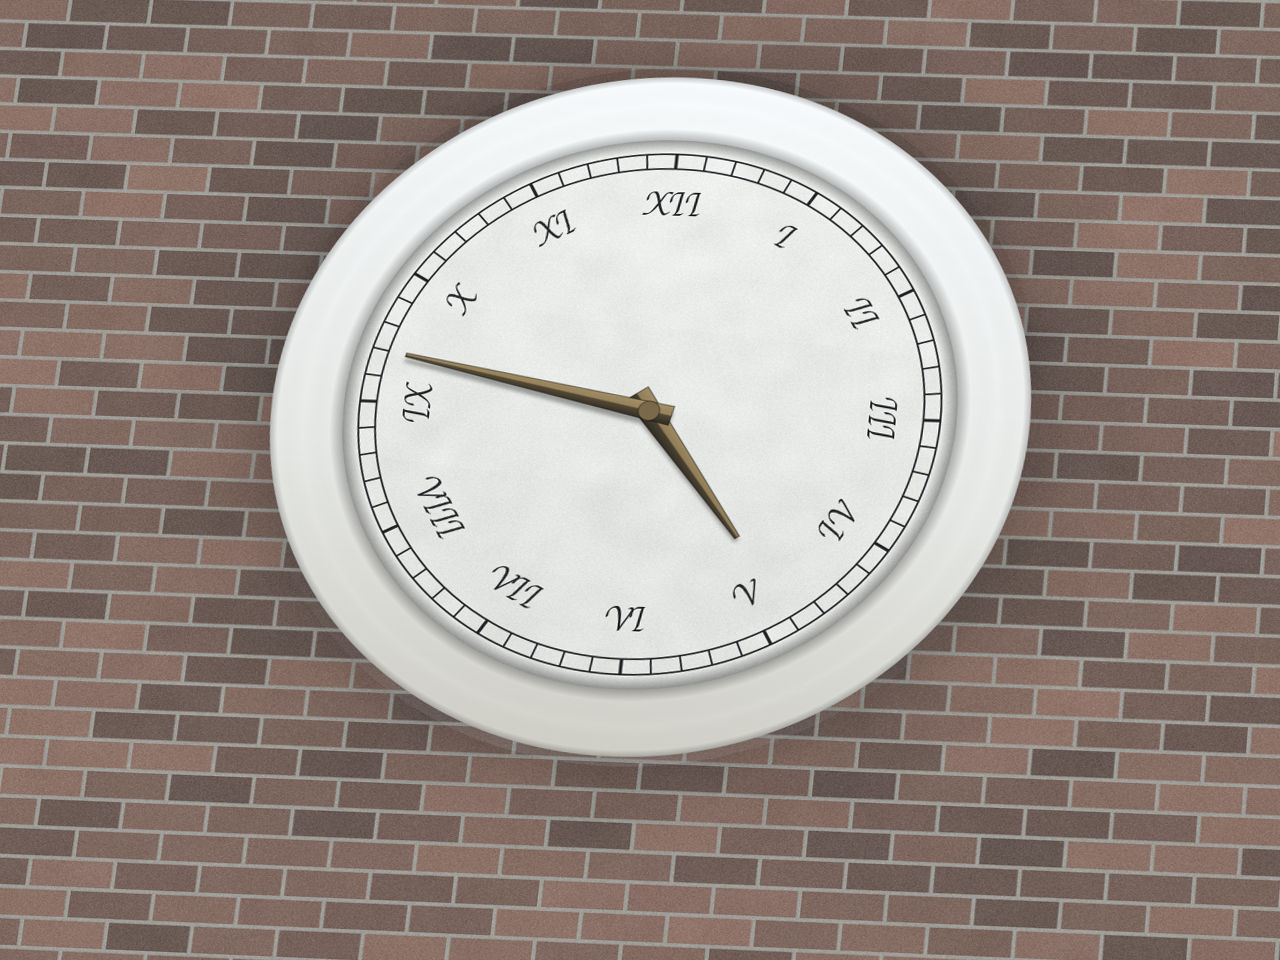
4:47
